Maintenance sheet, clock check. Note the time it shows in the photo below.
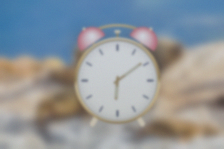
6:09
